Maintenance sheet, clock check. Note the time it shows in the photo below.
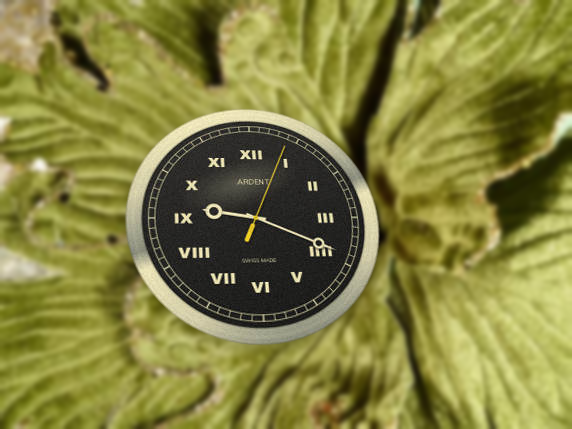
9:19:04
